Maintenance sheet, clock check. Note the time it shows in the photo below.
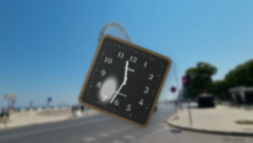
11:32
